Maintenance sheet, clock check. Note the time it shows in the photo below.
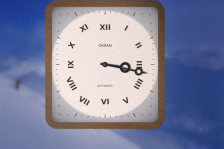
3:17
